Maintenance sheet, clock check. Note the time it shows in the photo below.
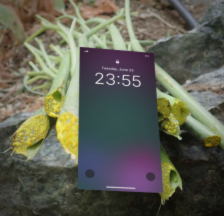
23:55
